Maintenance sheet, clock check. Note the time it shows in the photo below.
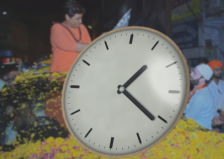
1:21
